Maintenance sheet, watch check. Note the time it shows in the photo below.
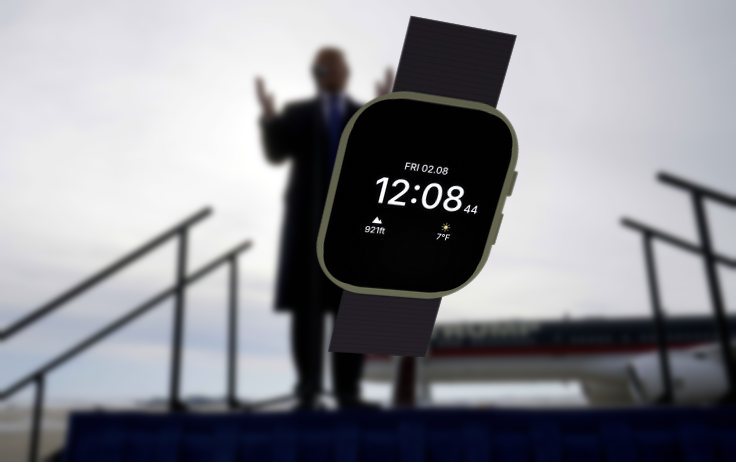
12:08:44
